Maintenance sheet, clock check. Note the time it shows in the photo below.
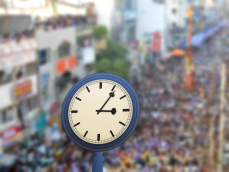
3:06
